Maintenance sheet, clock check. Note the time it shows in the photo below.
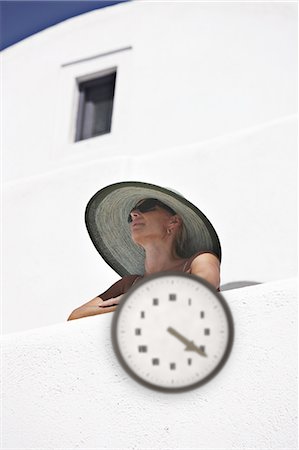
4:21
